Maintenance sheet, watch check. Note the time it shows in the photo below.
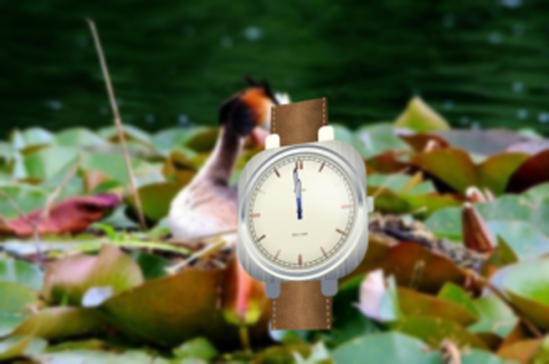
11:59
